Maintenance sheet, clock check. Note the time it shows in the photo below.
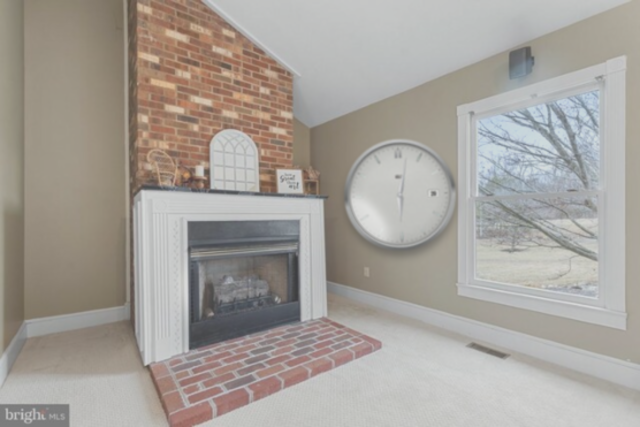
6:02
